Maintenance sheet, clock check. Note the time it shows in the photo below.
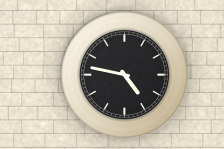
4:47
